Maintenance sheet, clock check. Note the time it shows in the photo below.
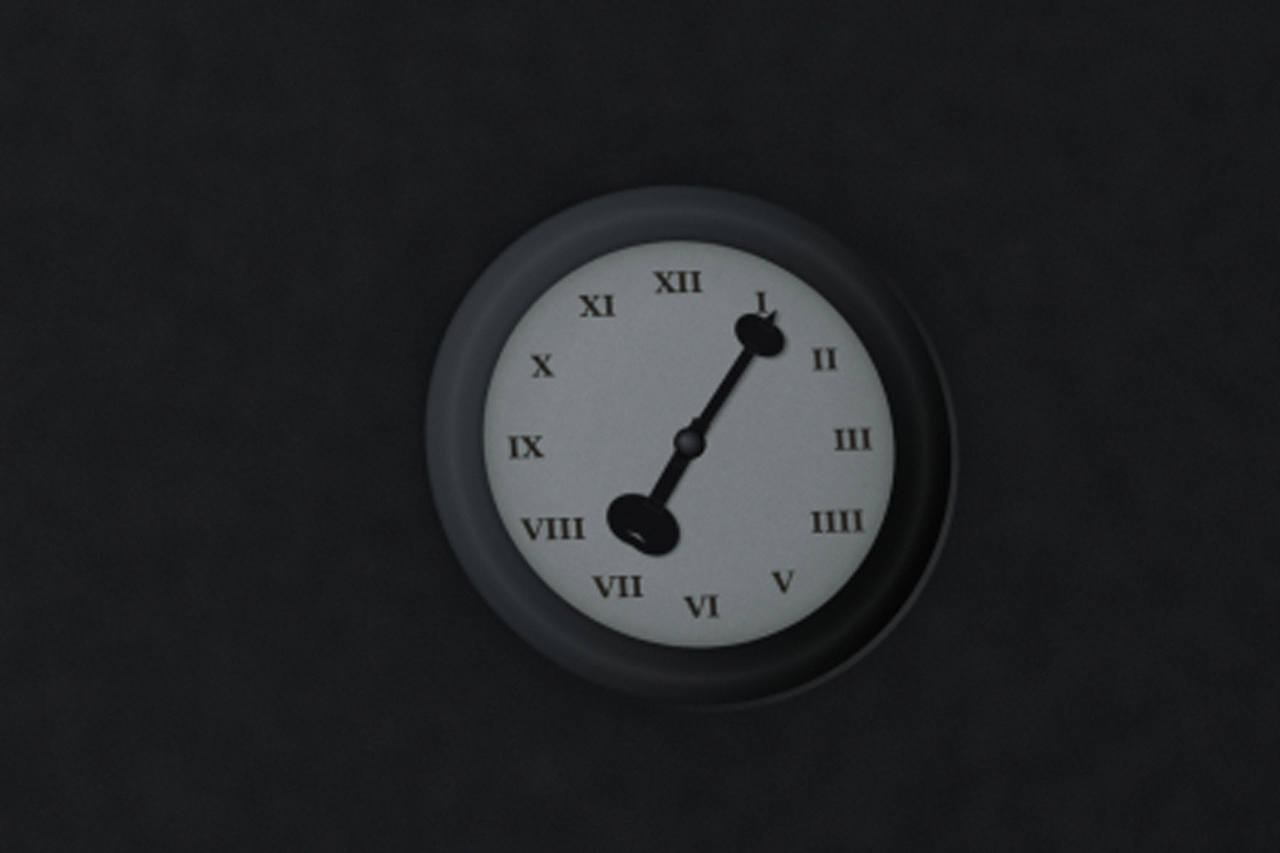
7:06
